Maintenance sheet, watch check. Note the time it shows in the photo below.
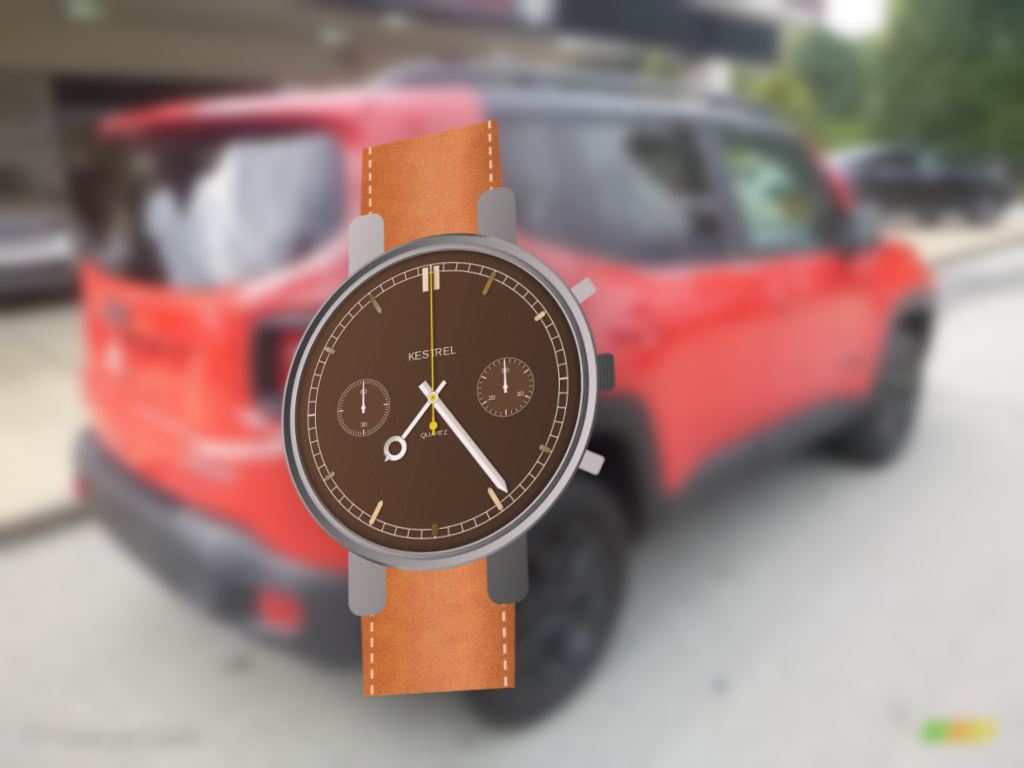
7:24
